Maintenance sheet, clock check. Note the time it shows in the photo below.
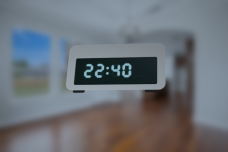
22:40
